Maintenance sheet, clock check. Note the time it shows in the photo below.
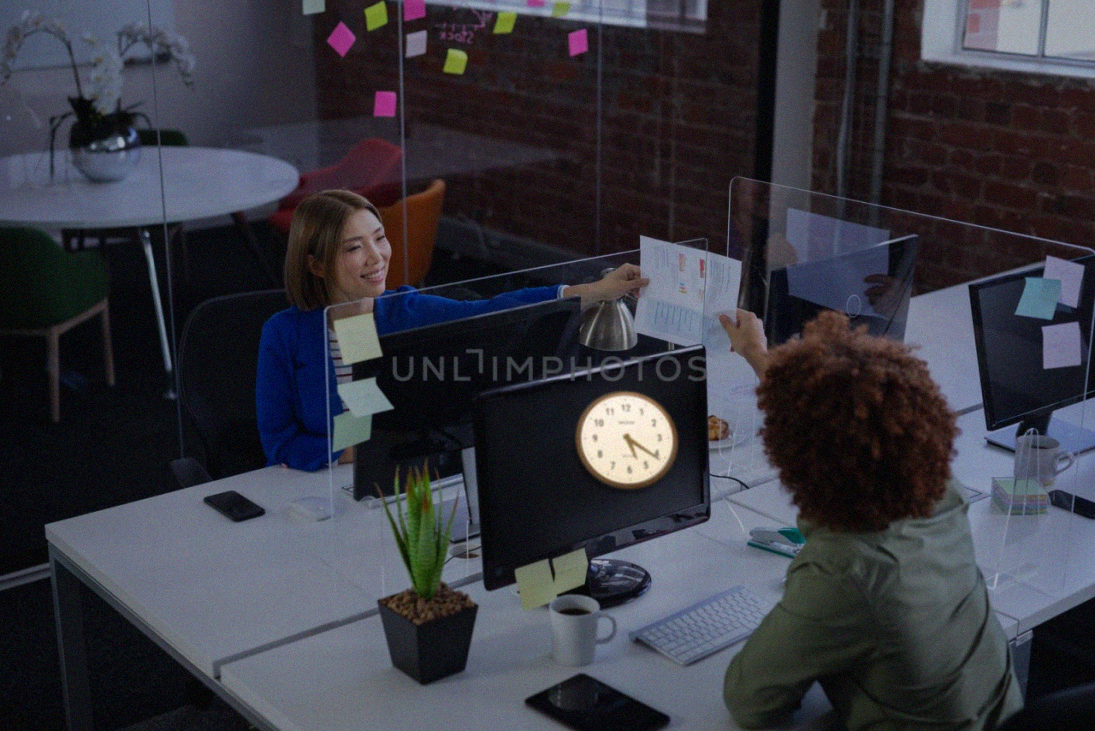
5:21
